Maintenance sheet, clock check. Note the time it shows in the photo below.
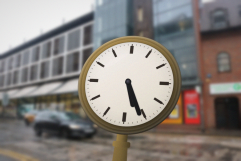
5:26
